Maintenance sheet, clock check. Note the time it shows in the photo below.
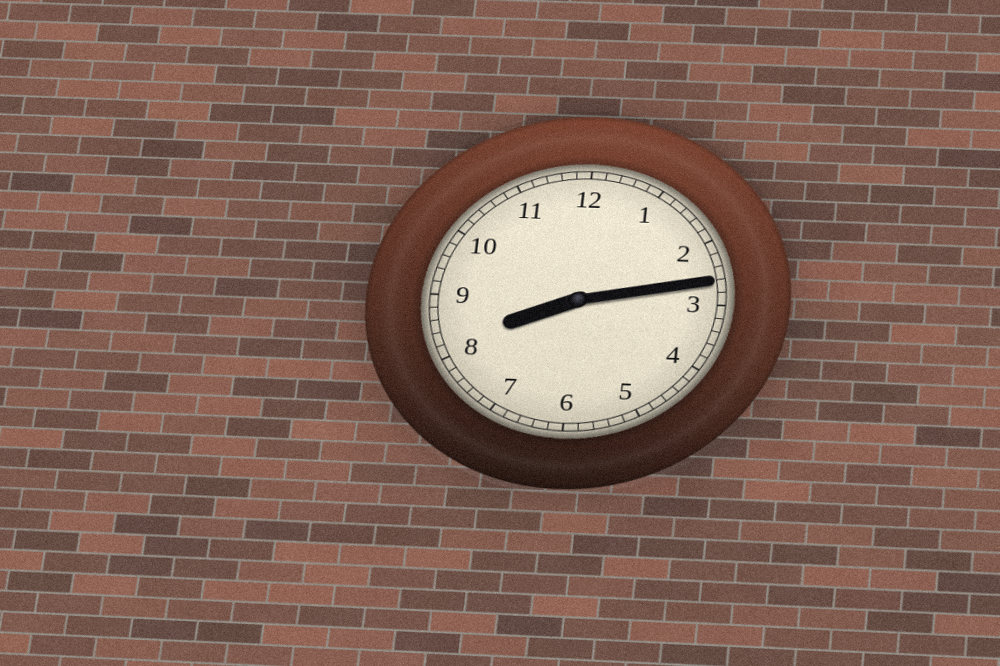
8:13
